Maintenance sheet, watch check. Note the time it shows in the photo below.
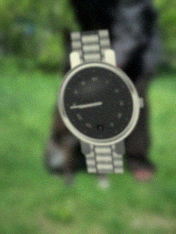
8:44
